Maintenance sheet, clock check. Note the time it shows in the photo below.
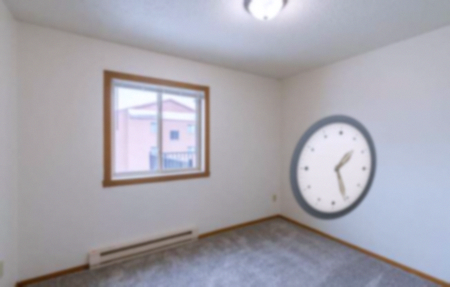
1:26
